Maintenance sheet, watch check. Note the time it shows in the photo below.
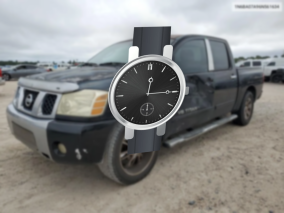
12:15
